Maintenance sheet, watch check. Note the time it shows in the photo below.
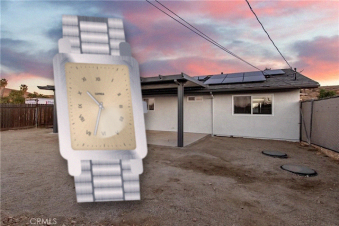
10:33
